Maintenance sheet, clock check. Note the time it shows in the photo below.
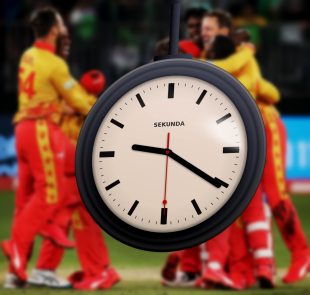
9:20:30
